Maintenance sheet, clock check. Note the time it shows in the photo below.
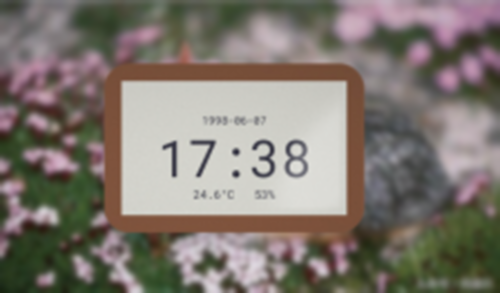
17:38
